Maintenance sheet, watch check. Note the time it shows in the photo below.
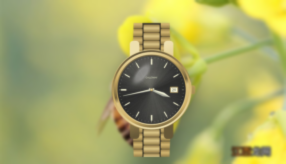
3:43
